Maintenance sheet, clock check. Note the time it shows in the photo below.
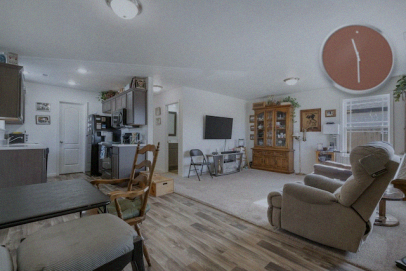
11:30
